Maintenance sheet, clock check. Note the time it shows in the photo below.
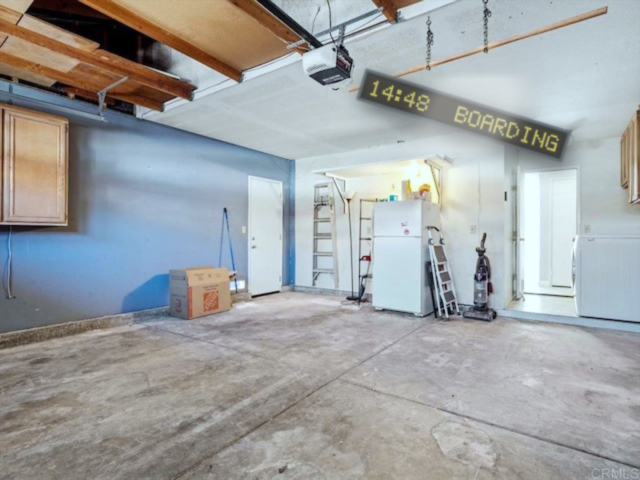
14:48
